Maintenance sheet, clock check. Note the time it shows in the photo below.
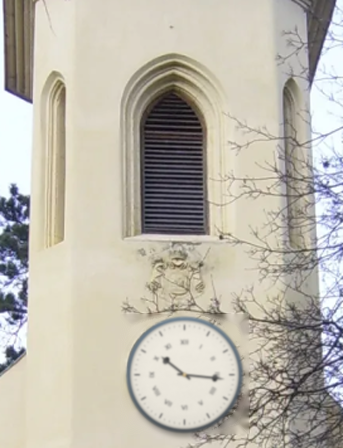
10:16
